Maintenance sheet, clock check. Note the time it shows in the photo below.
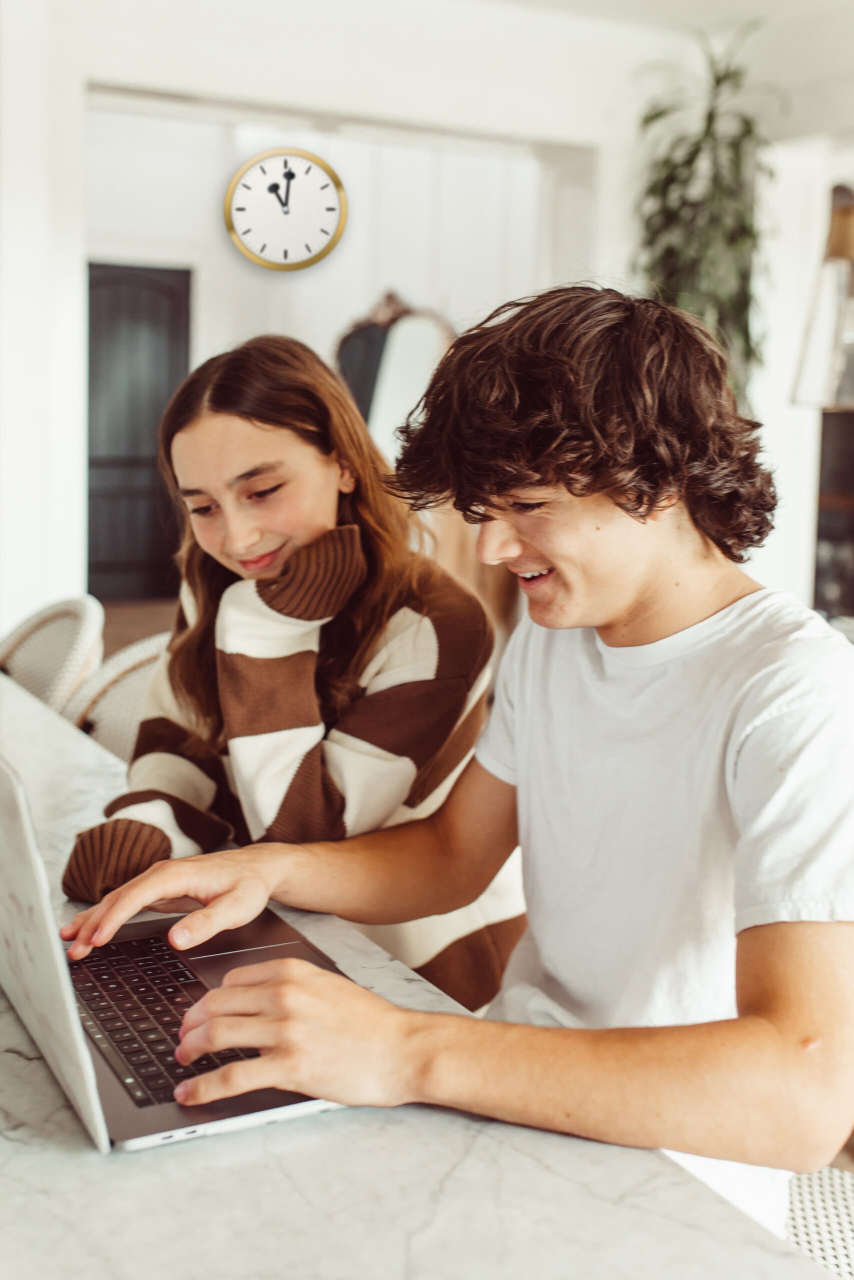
11:01
